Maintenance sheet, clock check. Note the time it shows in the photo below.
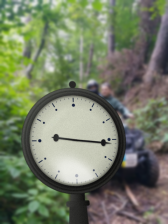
9:16
